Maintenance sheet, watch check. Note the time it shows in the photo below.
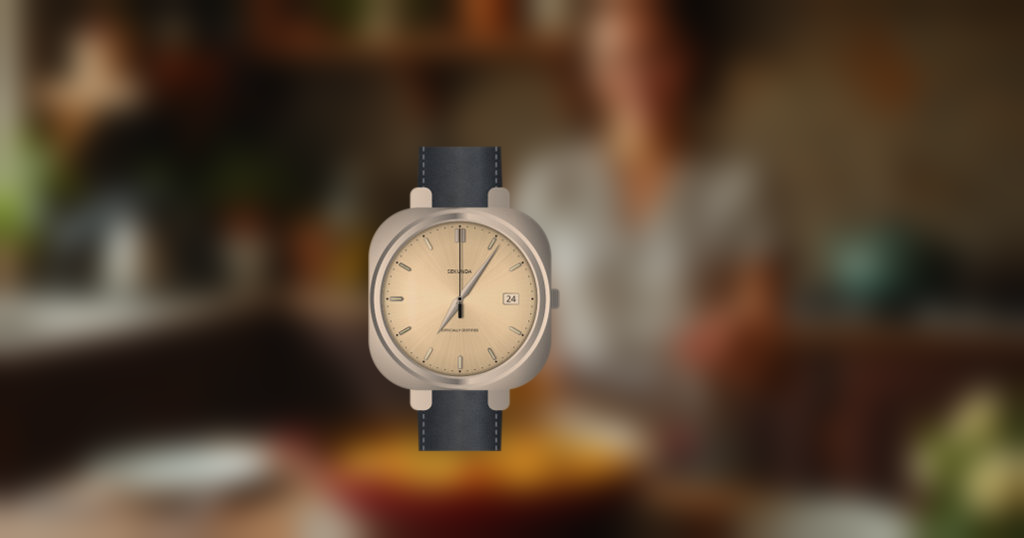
7:06:00
